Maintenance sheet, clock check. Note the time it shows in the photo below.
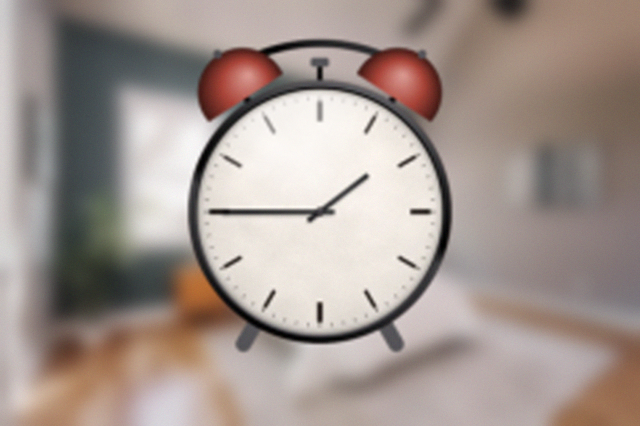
1:45
